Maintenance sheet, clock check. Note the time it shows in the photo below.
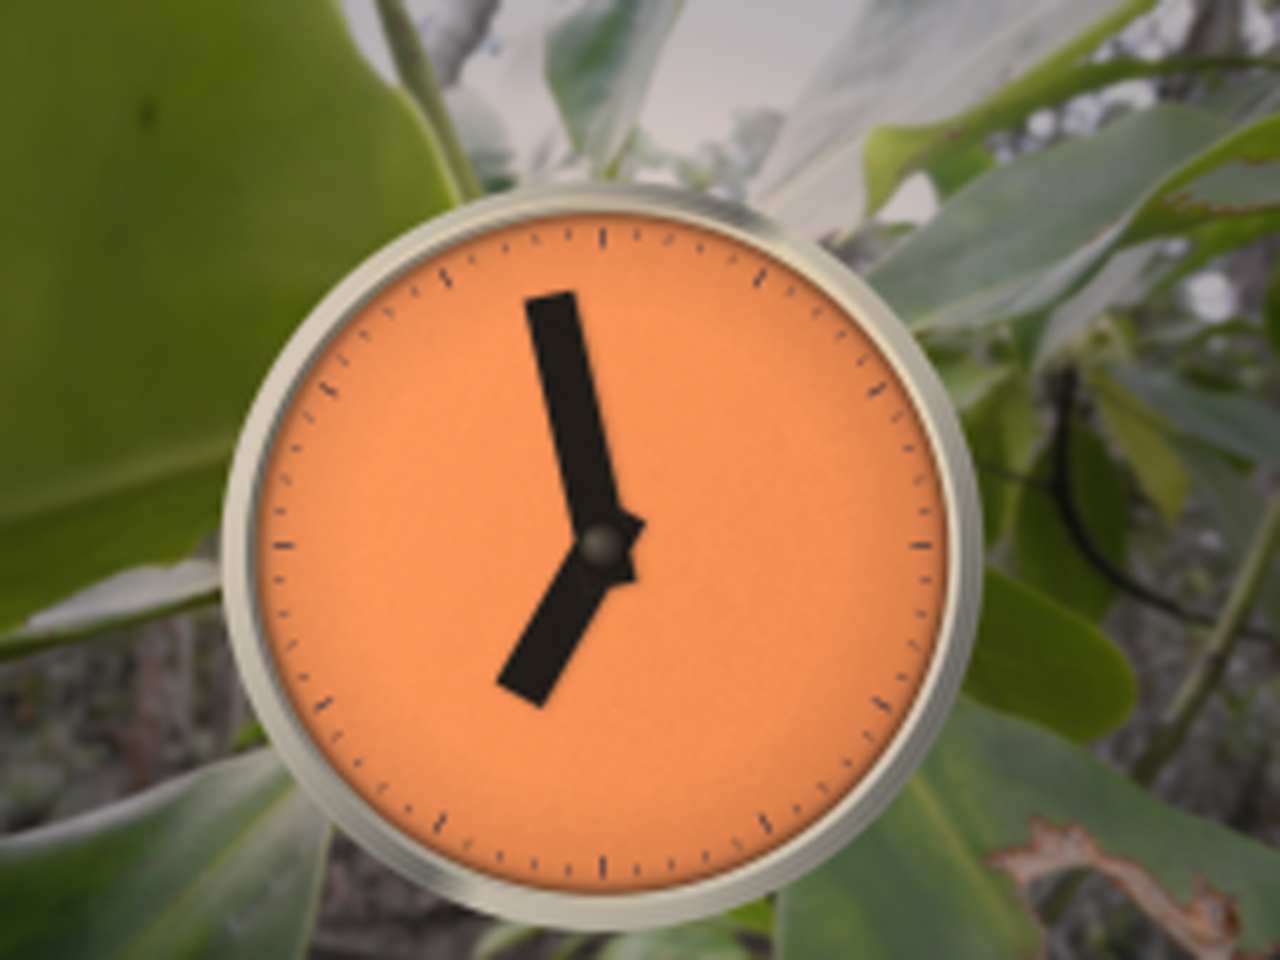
6:58
